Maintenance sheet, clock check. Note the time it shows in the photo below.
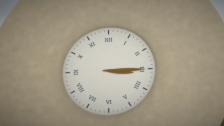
3:15
